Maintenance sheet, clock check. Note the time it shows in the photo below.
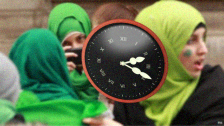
2:19
